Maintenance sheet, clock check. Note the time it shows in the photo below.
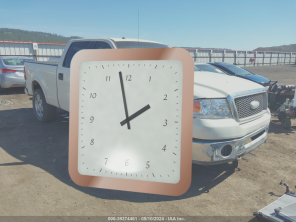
1:58
